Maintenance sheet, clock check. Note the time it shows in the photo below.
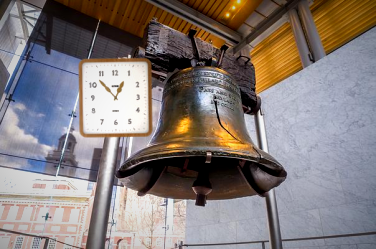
12:53
